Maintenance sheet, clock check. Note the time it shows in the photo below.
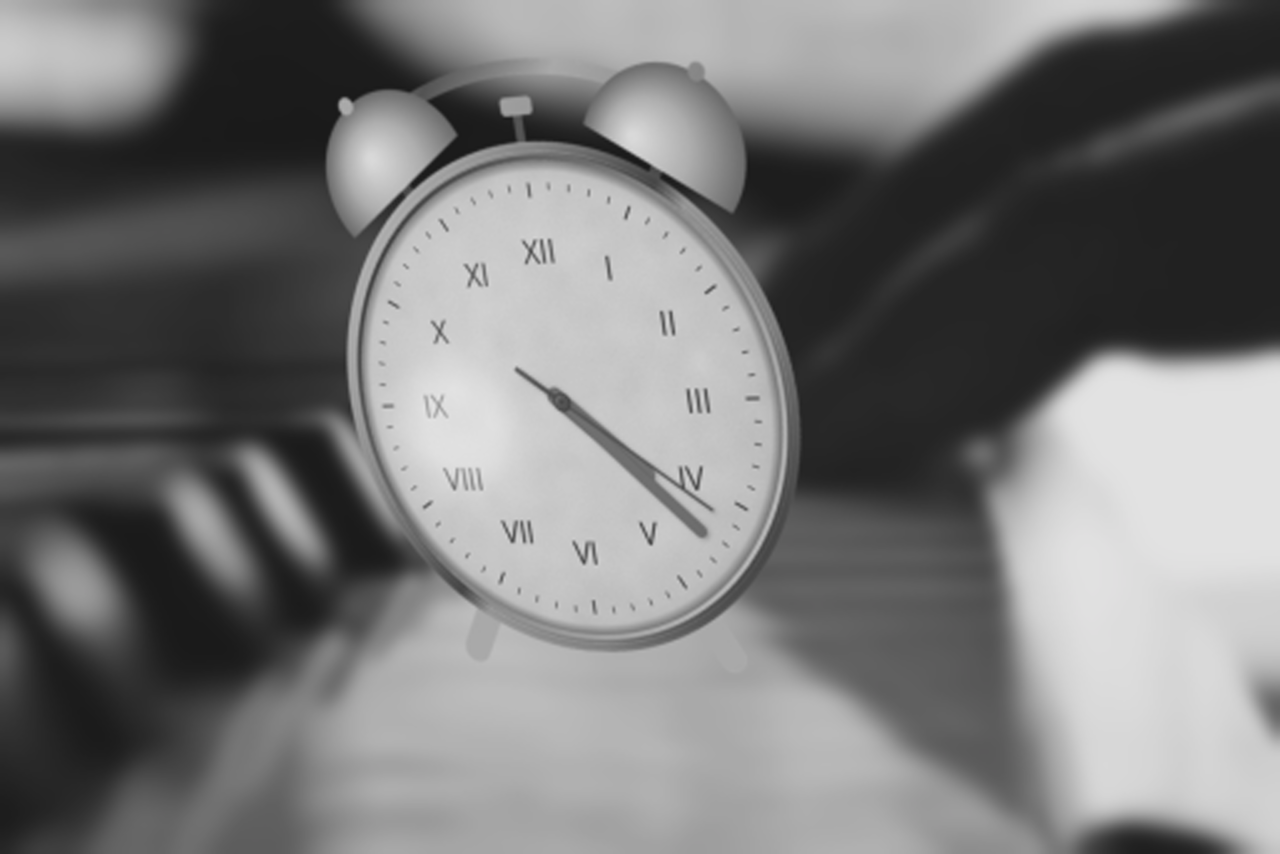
4:22:21
